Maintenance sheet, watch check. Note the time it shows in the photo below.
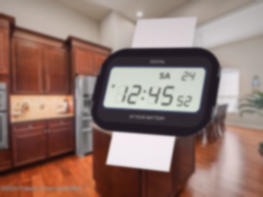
12:45
